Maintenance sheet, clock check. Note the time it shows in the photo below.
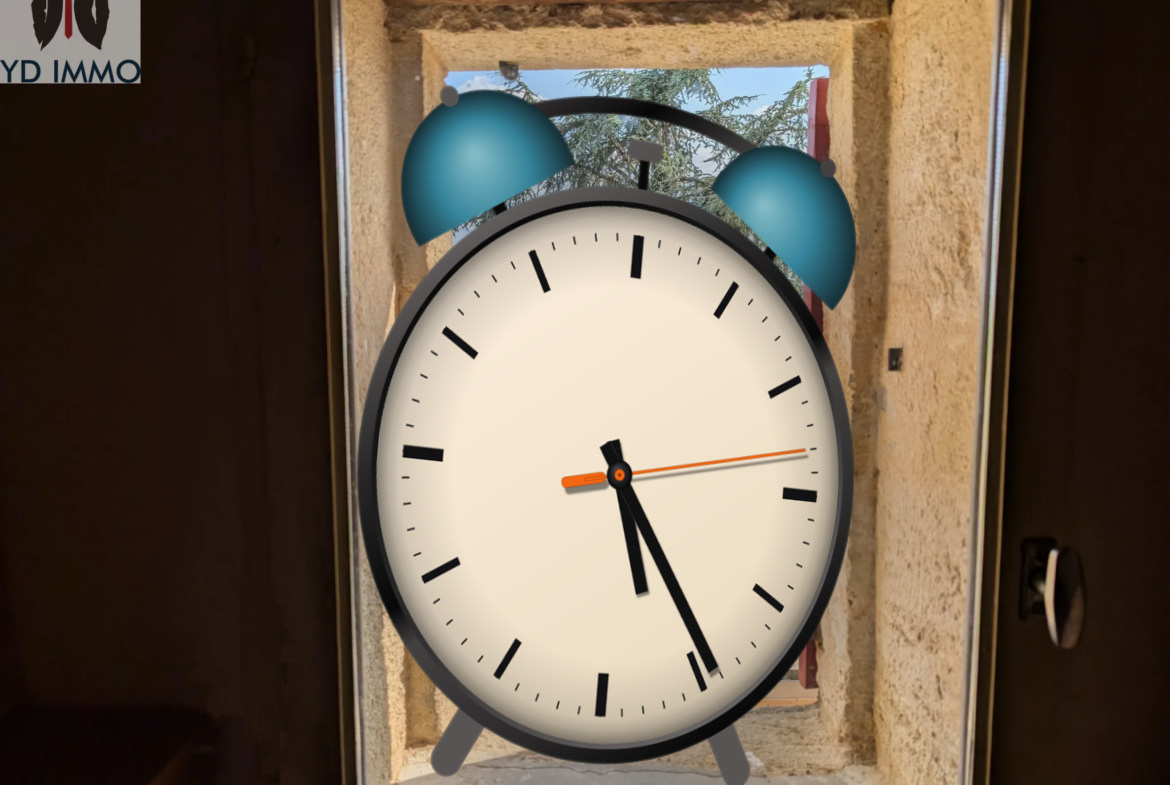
5:24:13
